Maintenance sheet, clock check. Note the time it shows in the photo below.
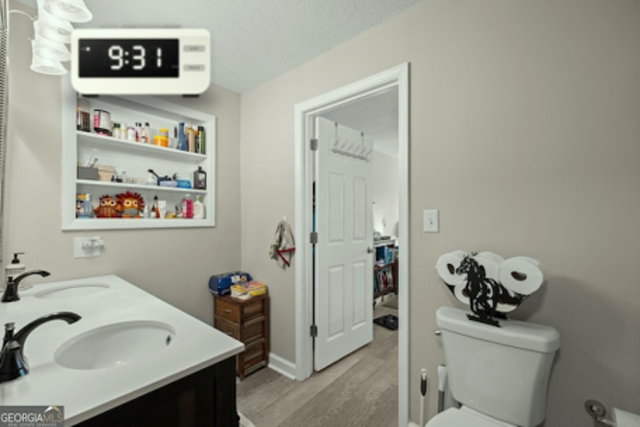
9:31
